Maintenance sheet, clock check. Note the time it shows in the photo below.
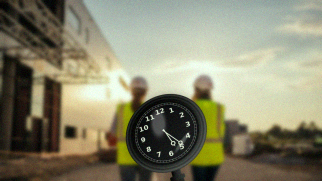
5:24
